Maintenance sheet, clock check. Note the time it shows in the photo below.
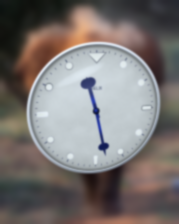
11:28
